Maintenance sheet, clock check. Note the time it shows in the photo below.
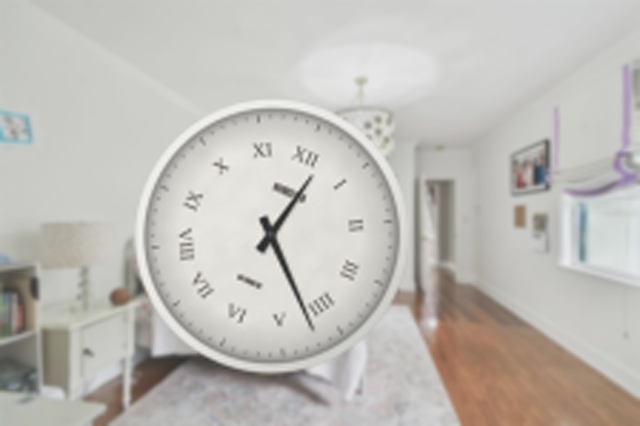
12:22
